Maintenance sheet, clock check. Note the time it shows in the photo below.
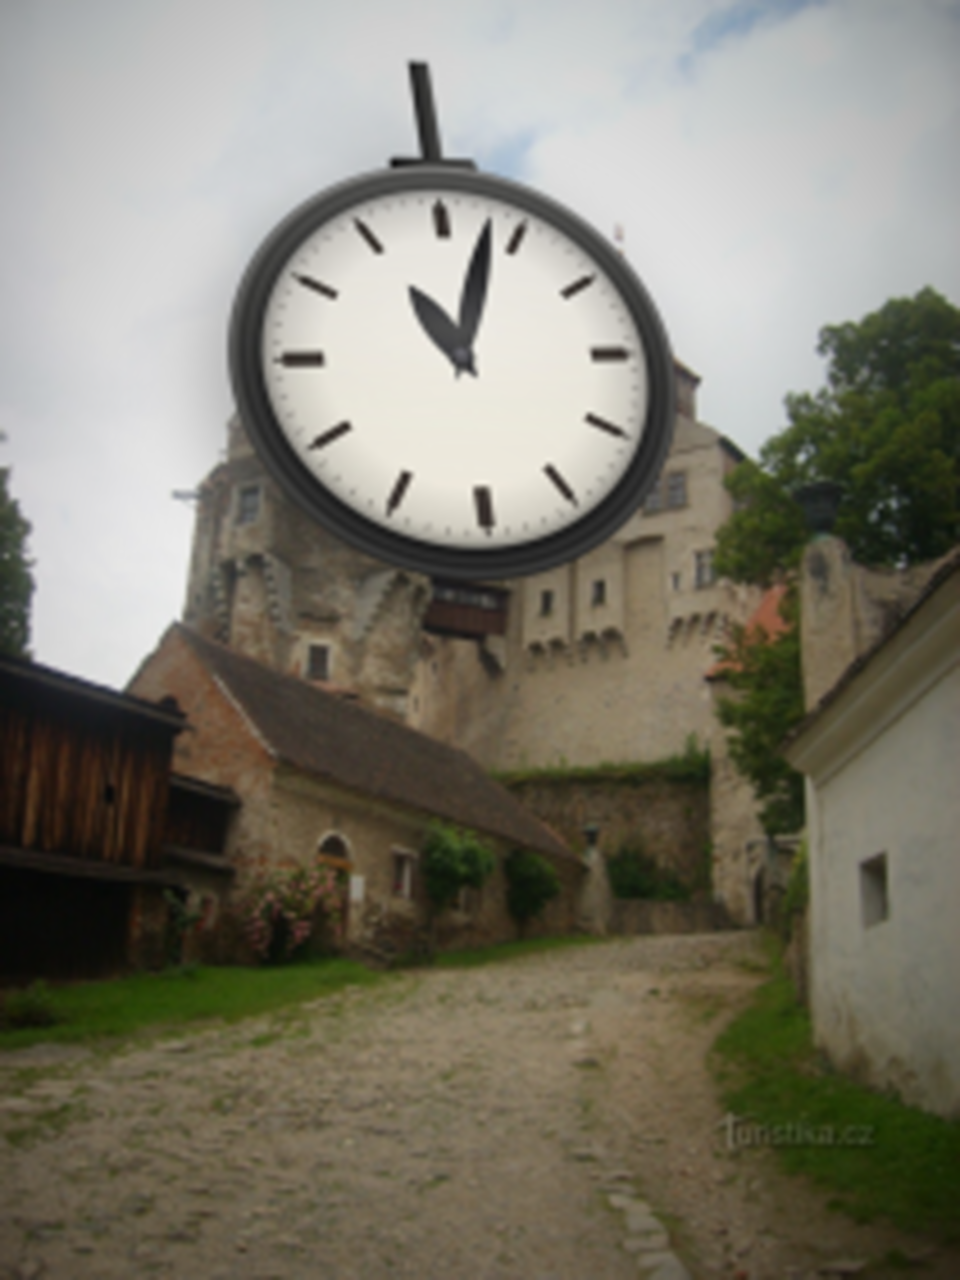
11:03
